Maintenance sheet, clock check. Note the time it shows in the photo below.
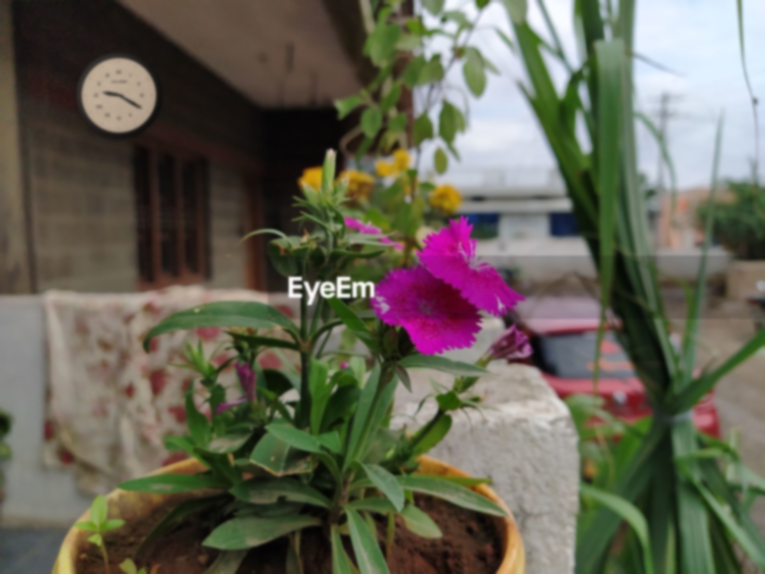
9:20
